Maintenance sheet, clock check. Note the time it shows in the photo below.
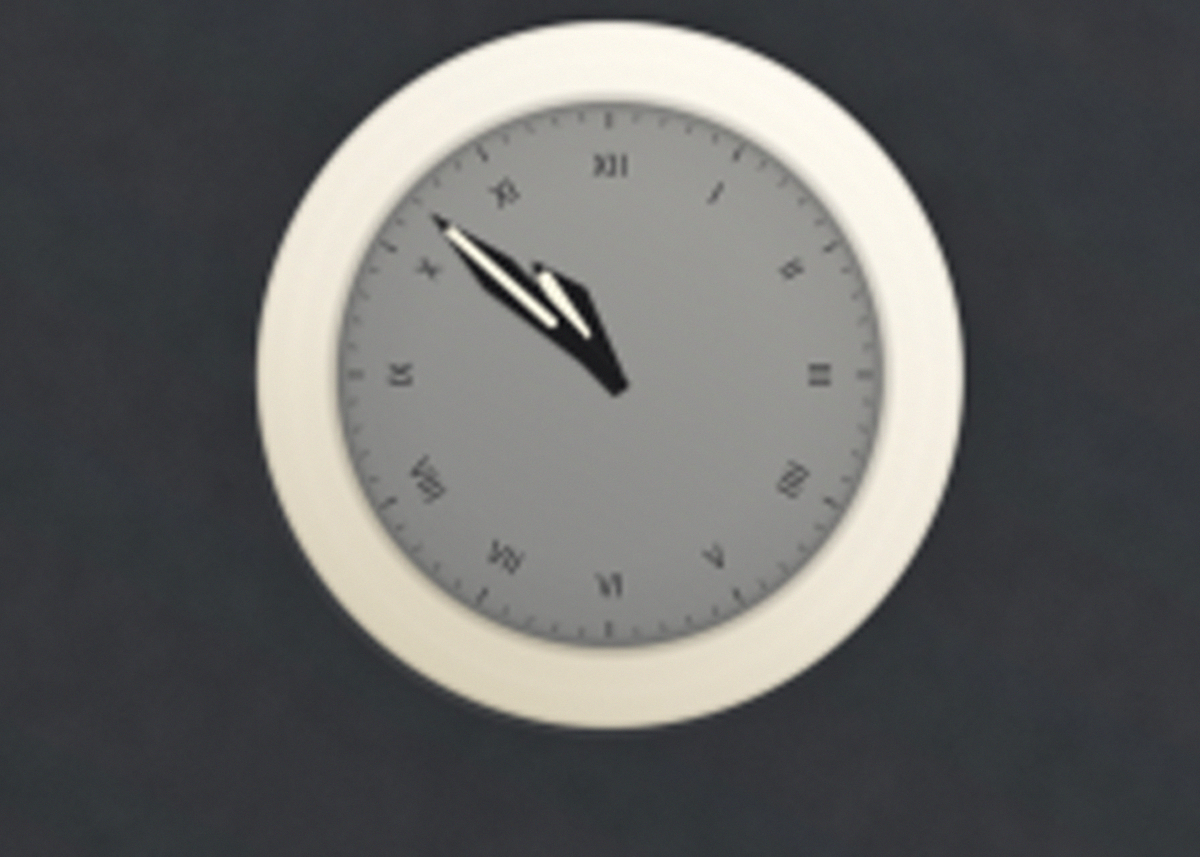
10:52
